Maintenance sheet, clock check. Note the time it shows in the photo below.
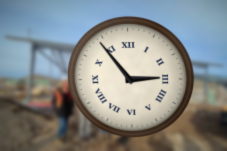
2:54
